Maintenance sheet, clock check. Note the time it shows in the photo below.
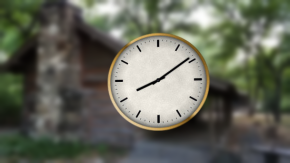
8:09
